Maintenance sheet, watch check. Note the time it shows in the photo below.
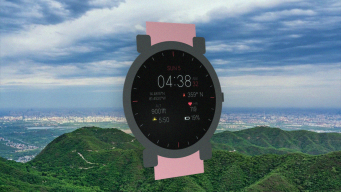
4:38
